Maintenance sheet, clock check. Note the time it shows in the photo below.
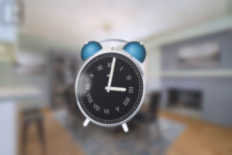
3:01
